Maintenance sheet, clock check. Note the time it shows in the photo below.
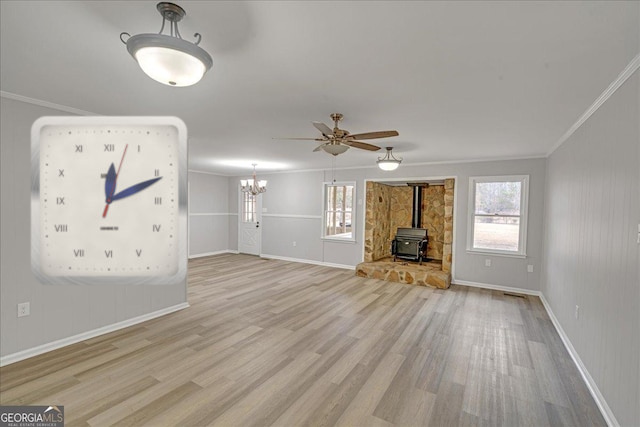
12:11:03
